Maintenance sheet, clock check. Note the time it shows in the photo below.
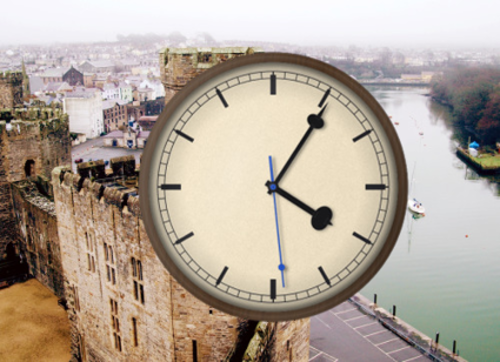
4:05:29
